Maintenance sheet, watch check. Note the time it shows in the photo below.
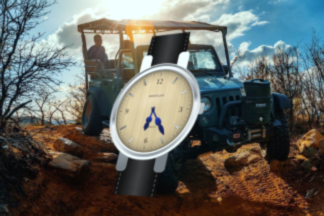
6:24
